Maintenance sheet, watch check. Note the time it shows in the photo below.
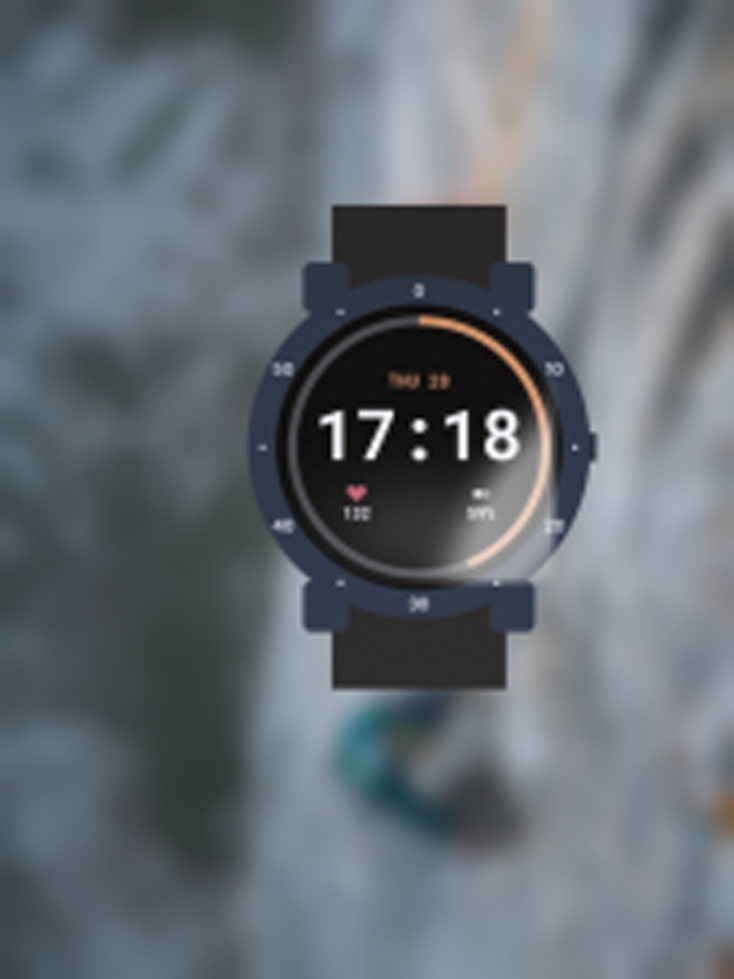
17:18
